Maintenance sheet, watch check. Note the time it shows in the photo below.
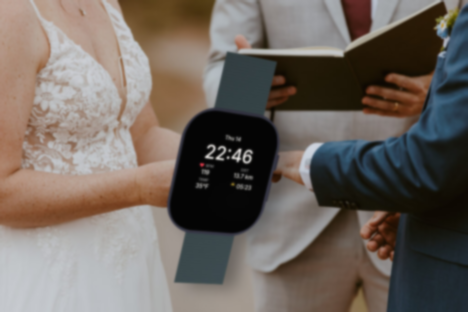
22:46
